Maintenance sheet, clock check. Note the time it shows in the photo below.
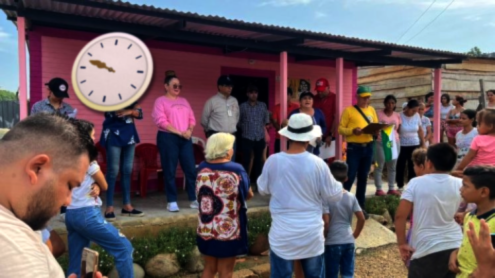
9:48
